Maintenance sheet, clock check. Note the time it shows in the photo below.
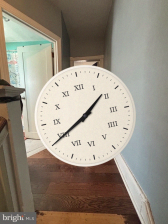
1:40
